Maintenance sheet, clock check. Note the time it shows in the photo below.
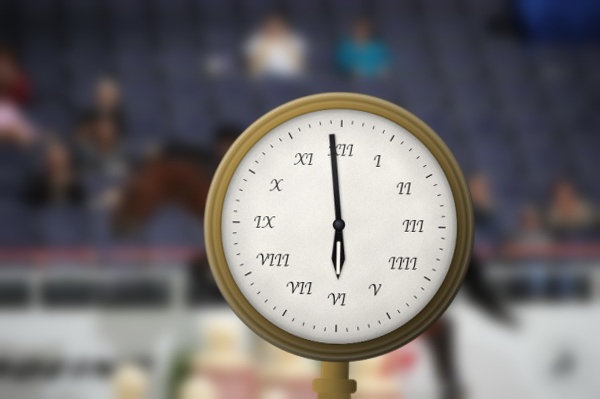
5:59
